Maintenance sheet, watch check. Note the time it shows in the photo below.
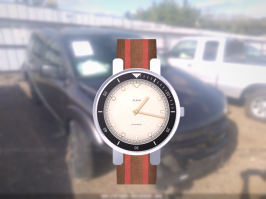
1:17
